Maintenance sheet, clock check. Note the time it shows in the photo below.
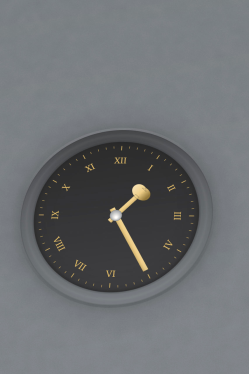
1:25
